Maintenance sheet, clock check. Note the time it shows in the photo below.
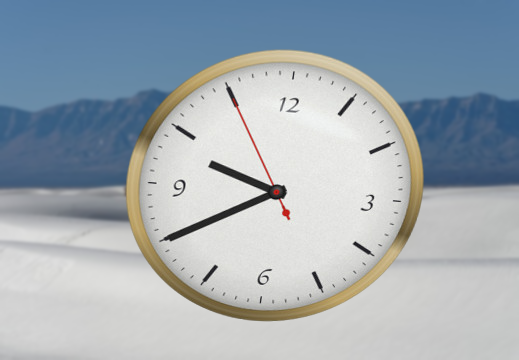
9:39:55
